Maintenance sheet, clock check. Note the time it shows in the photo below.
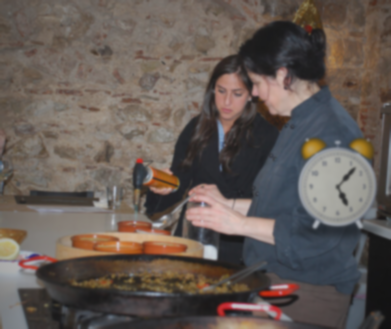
5:07
